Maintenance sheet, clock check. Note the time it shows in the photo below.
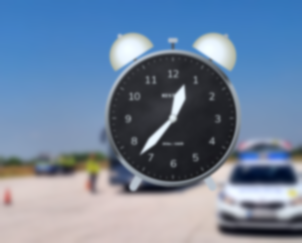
12:37
